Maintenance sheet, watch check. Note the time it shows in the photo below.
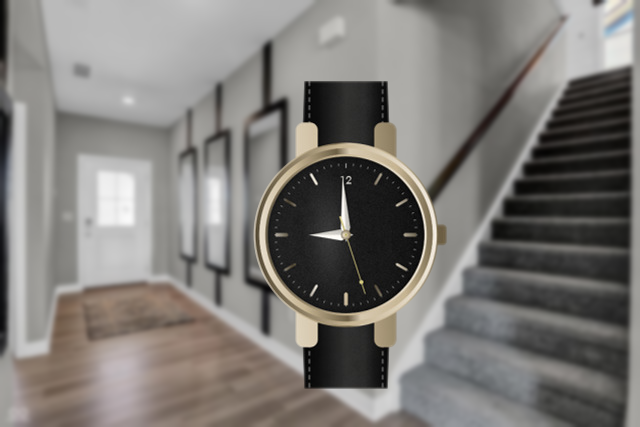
8:59:27
